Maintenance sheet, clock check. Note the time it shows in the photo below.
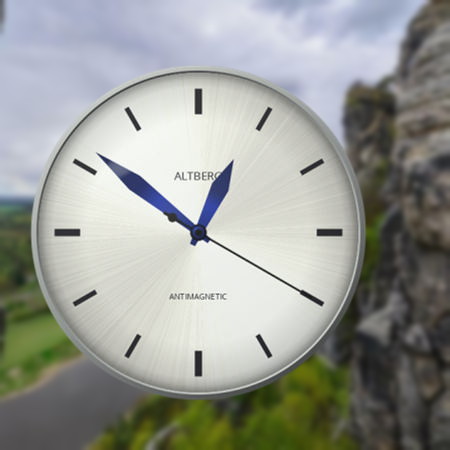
12:51:20
